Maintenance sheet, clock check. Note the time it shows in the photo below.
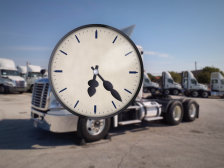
6:23
